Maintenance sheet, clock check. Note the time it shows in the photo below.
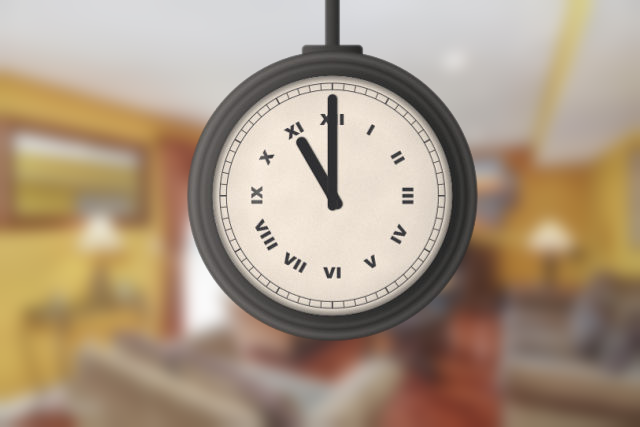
11:00
